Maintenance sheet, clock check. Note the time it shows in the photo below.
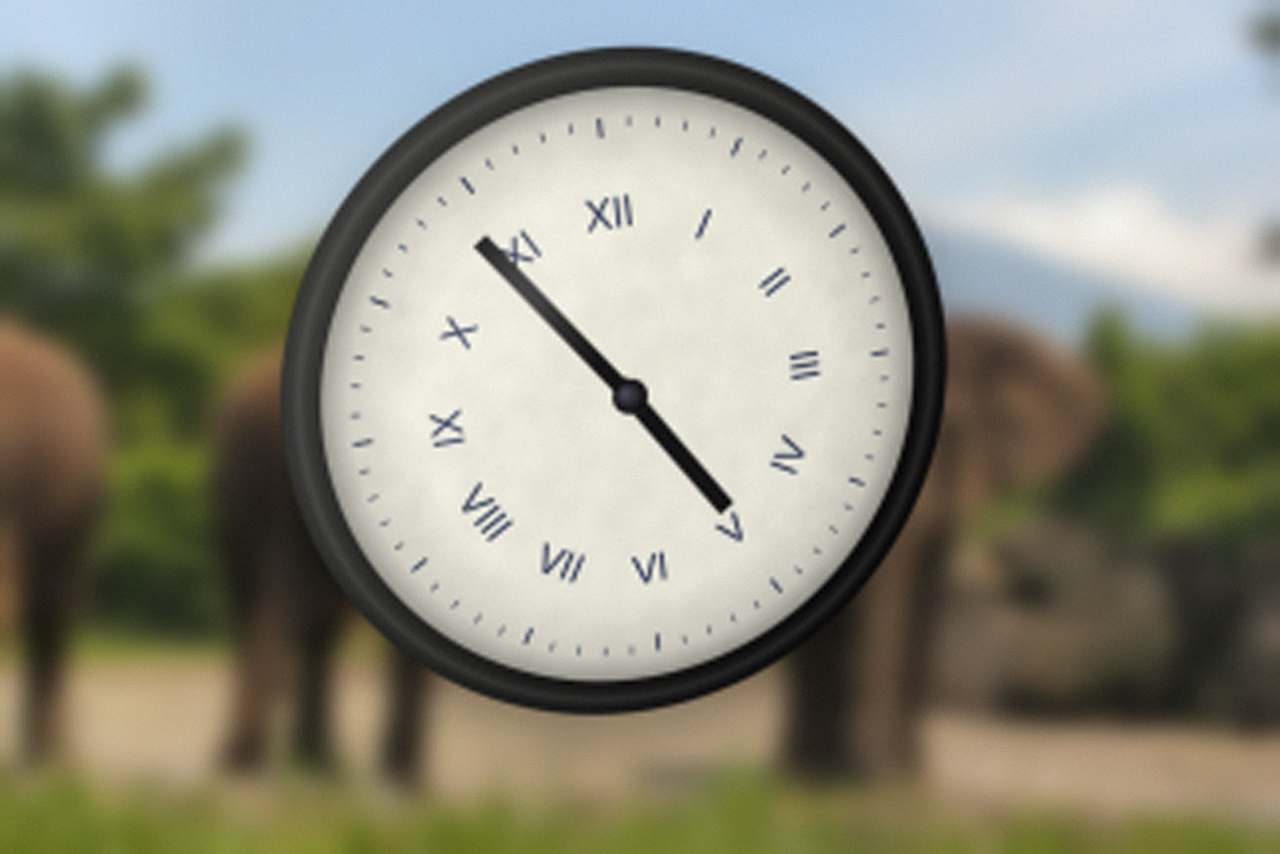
4:54
